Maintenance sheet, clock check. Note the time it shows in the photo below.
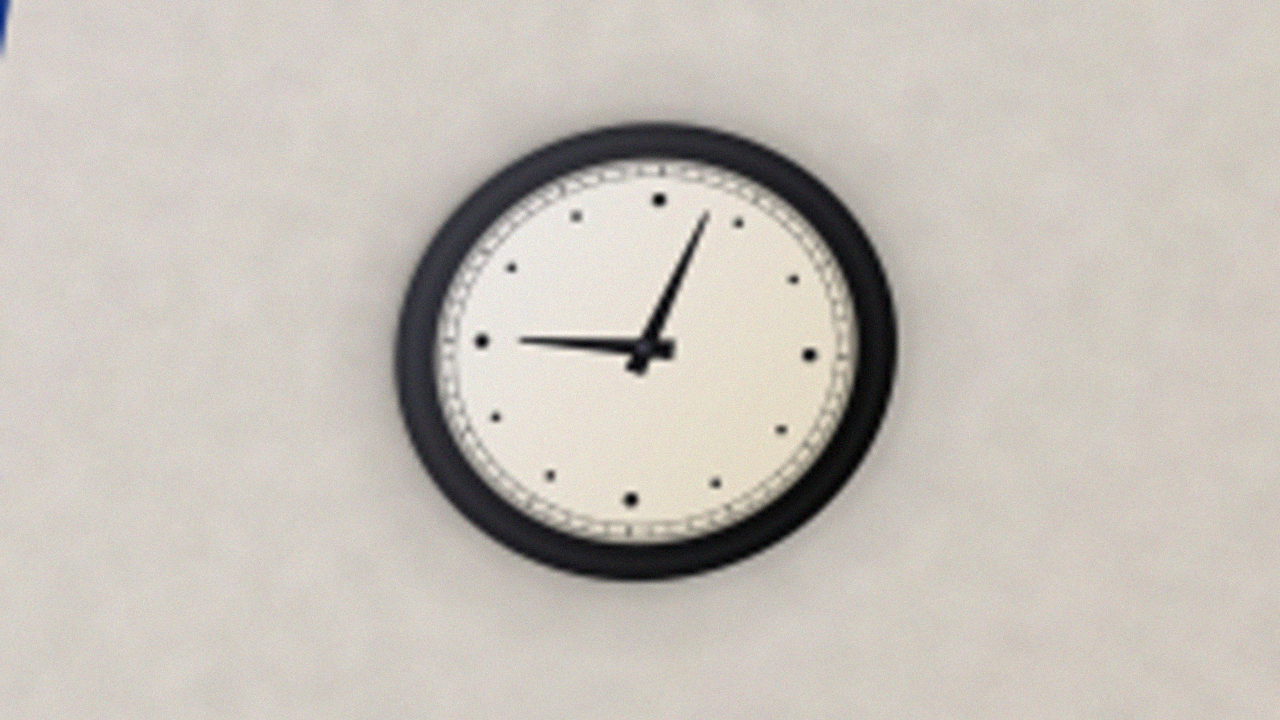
9:03
